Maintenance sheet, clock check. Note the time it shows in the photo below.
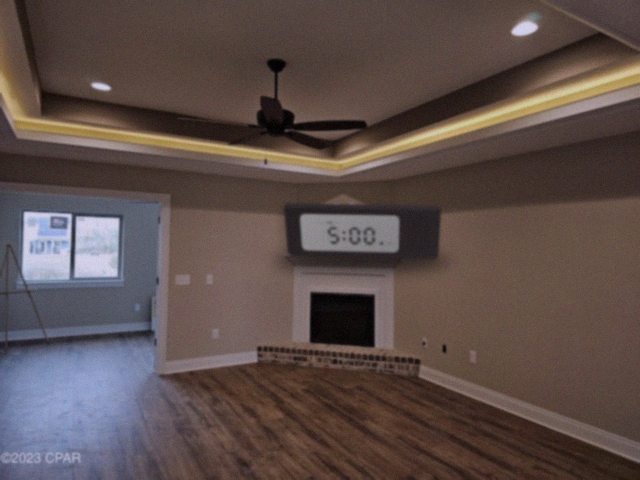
5:00
